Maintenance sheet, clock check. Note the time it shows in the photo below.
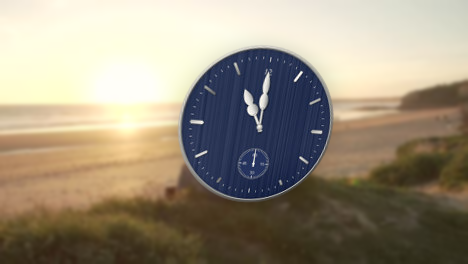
11:00
